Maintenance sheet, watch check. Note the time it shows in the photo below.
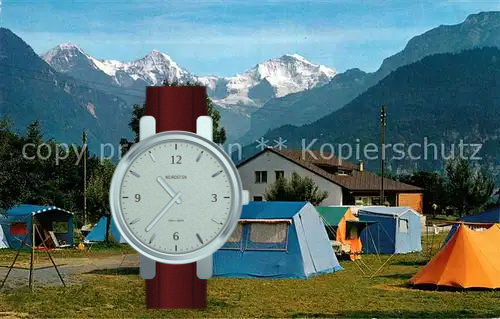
10:37
